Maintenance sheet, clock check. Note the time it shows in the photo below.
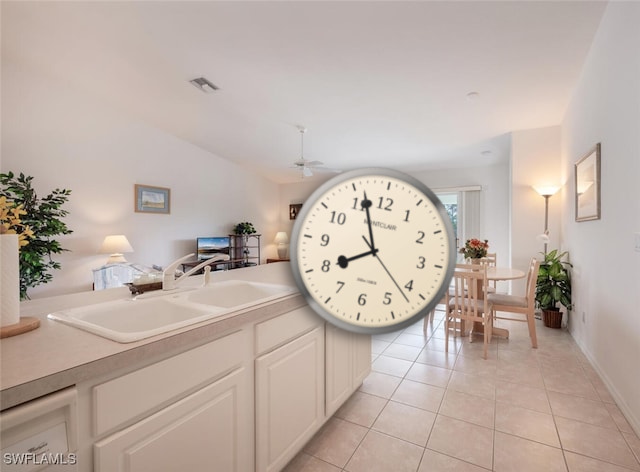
7:56:22
